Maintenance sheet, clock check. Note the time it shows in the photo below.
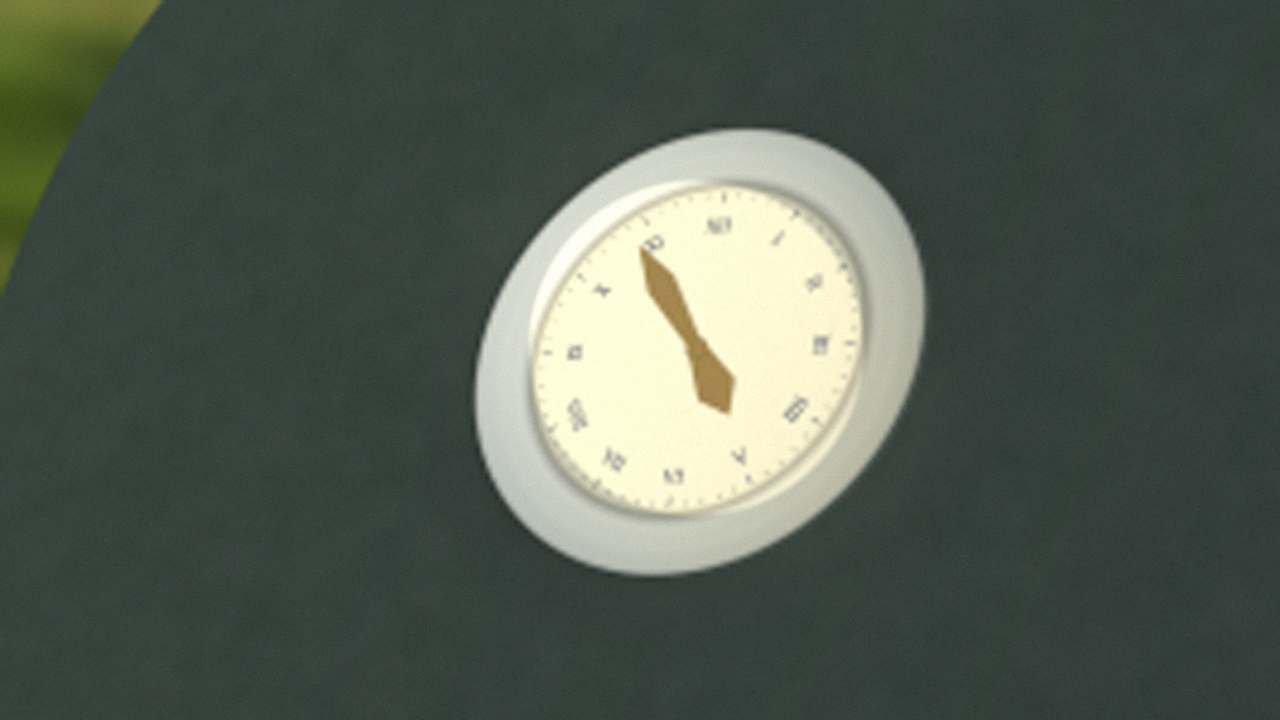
4:54
